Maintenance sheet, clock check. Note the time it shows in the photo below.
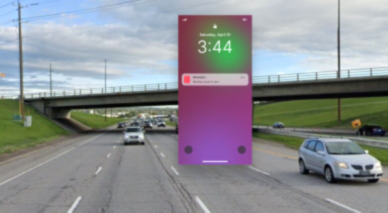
3:44
